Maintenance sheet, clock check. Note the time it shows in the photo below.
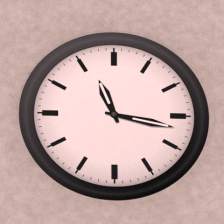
11:17
